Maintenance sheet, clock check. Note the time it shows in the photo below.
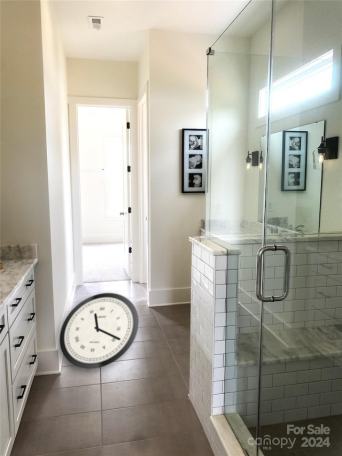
11:19
